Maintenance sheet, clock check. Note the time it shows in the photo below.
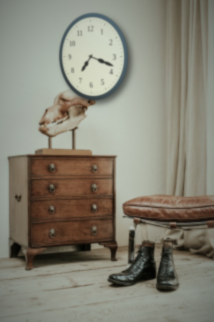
7:18
